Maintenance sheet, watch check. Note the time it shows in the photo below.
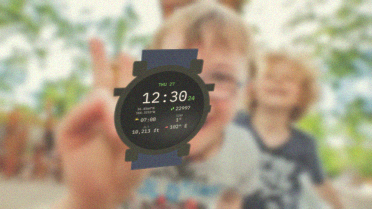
12:30
